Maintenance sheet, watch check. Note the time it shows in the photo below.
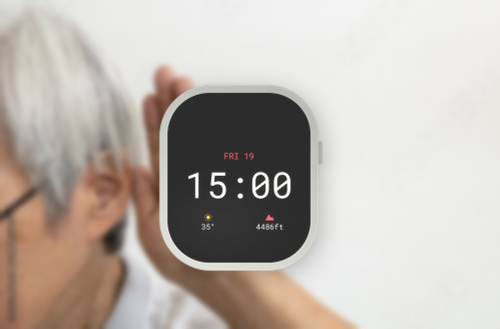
15:00
